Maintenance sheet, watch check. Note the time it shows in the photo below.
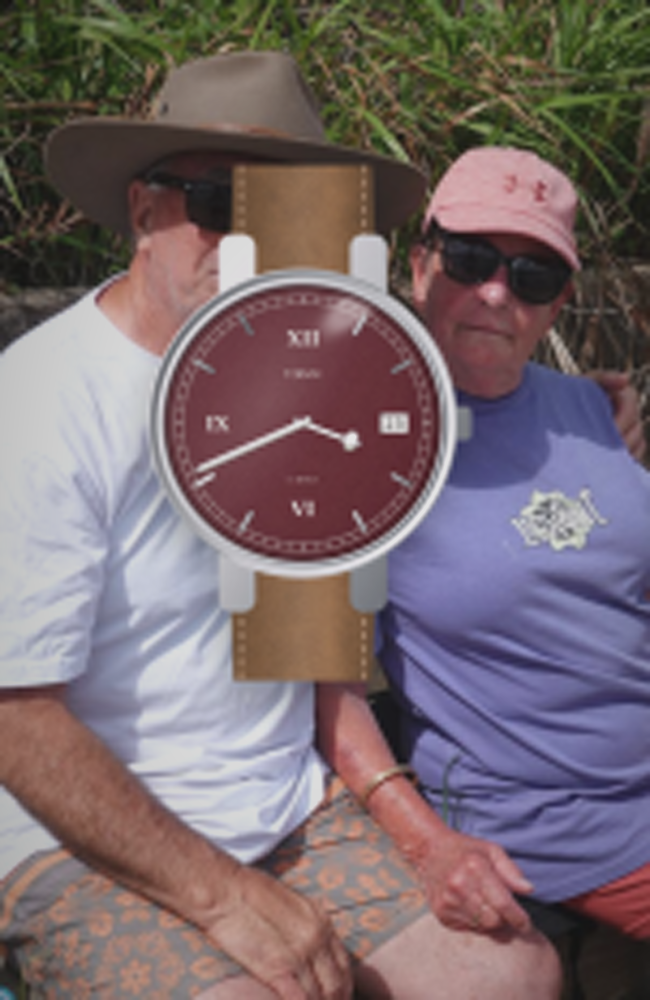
3:41
